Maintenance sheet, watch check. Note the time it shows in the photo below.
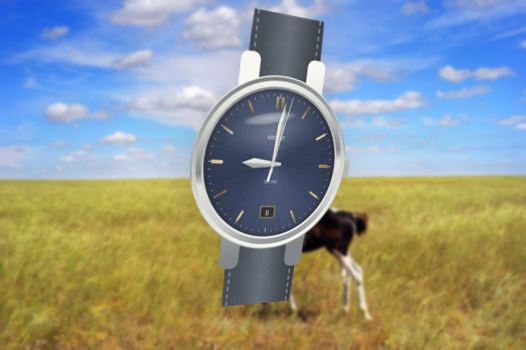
9:01:02
